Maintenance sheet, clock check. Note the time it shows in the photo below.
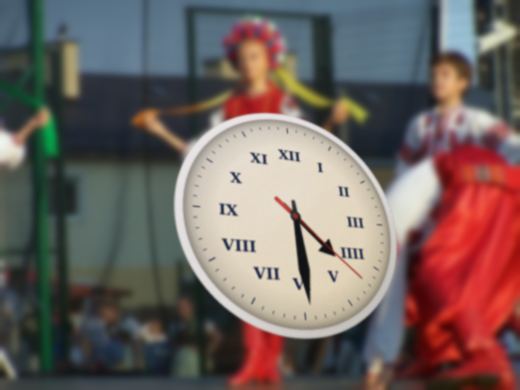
4:29:22
